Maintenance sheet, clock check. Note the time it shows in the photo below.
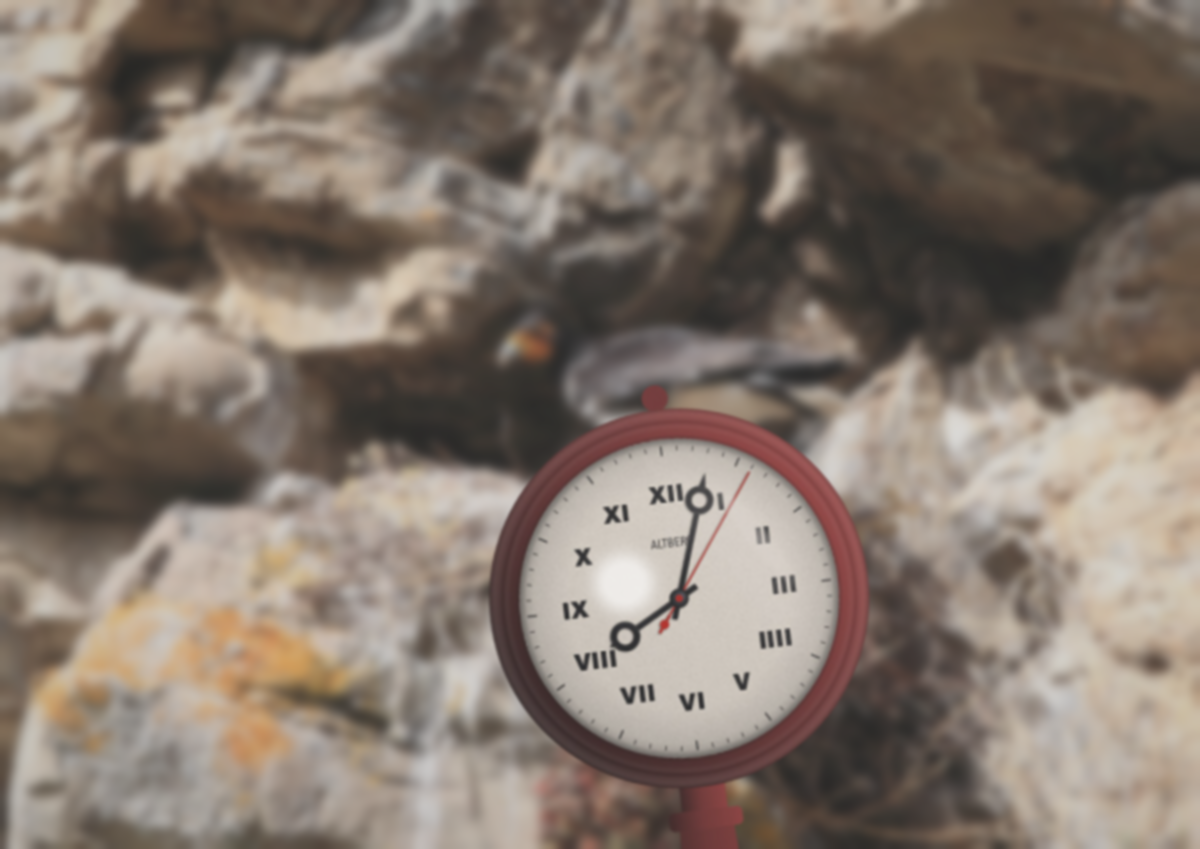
8:03:06
